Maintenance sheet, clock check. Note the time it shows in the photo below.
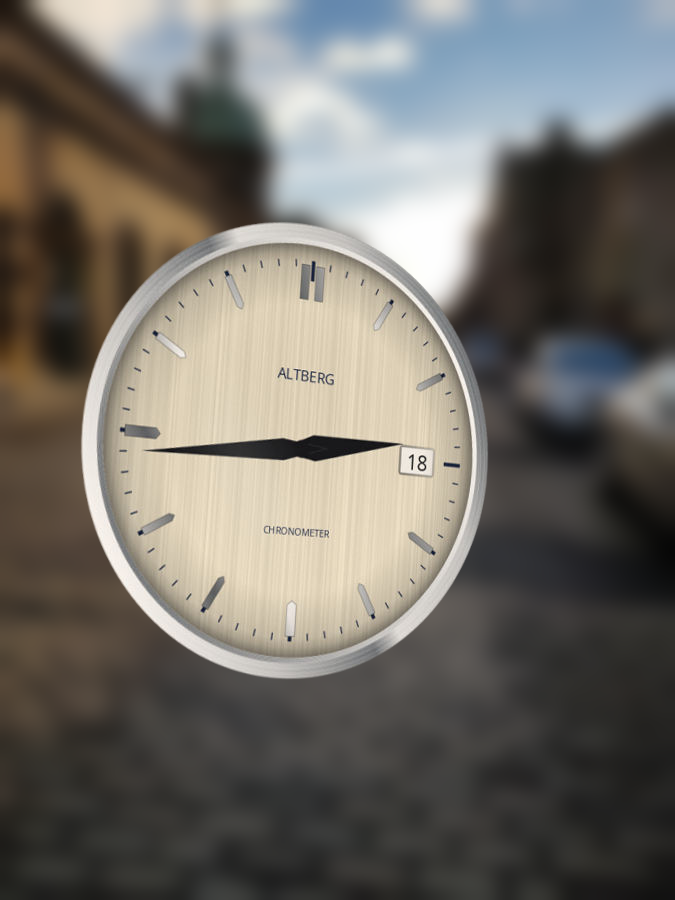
2:44
